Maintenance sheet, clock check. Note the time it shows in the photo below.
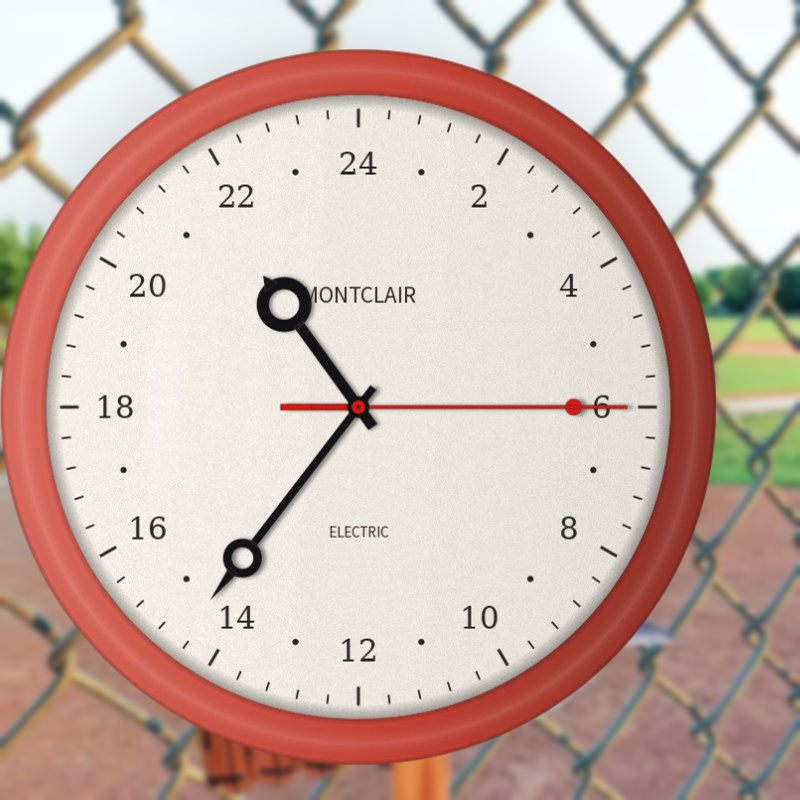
21:36:15
